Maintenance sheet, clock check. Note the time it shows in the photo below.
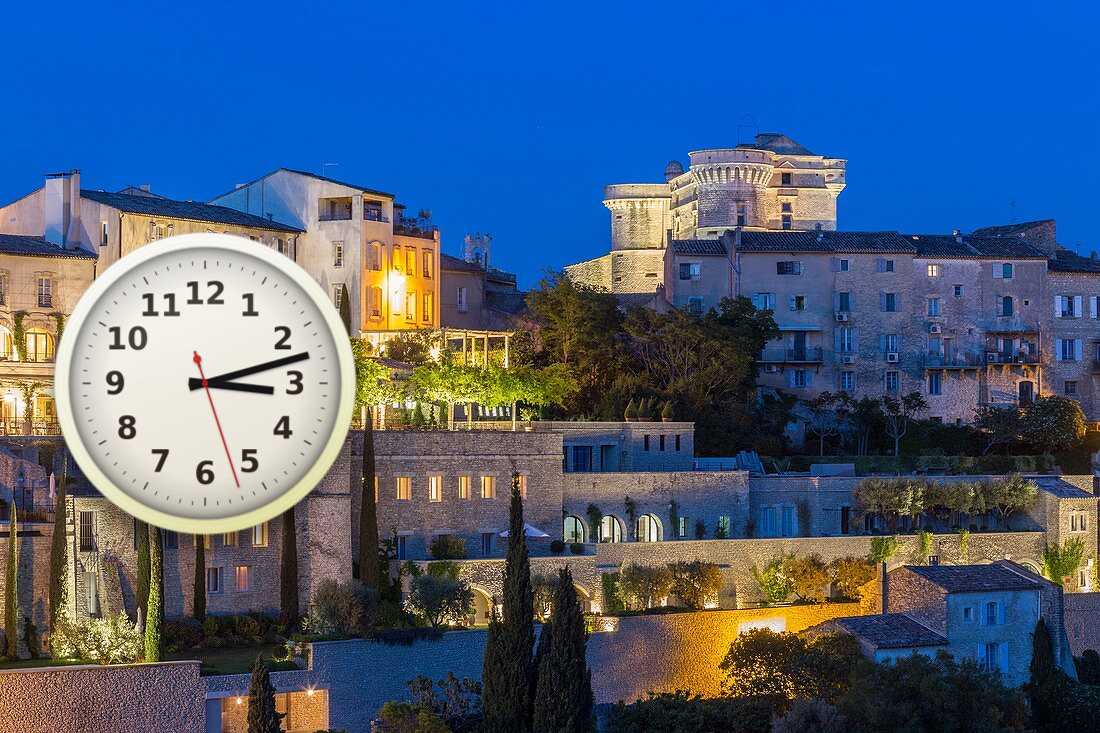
3:12:27
